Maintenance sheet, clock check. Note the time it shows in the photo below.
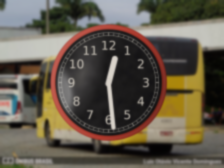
12:29
